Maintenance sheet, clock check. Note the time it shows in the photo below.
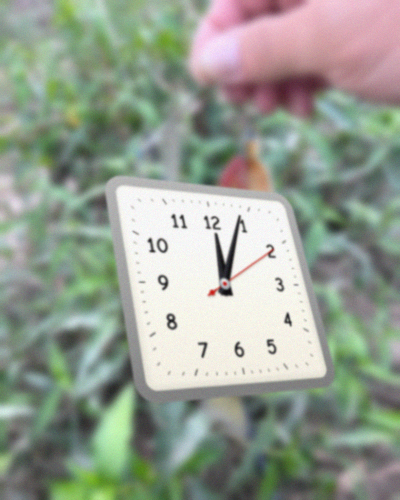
12:04:10
